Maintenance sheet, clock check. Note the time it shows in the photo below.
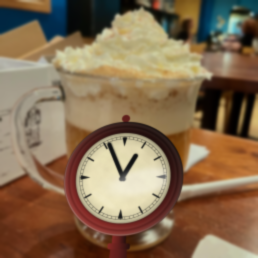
12:56
